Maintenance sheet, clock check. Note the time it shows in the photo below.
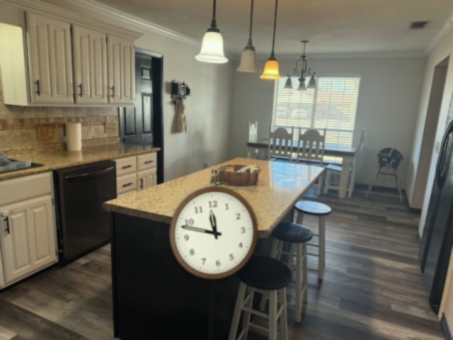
11:48
